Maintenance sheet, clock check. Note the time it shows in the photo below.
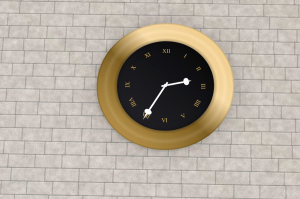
2:35
